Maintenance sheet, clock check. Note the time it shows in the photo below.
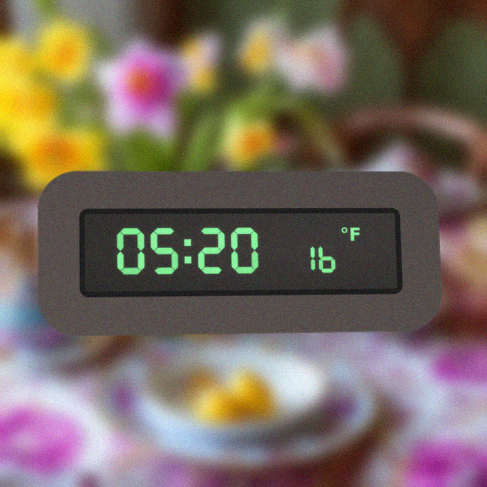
5:20
